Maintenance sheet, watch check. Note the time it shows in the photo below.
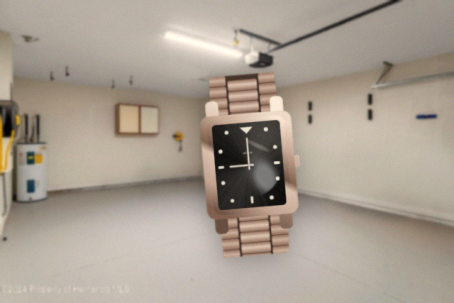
9:00
